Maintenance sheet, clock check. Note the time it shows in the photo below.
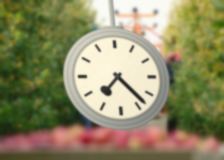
7:23
